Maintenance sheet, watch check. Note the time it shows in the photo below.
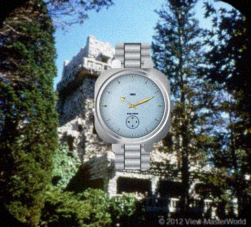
10:11
